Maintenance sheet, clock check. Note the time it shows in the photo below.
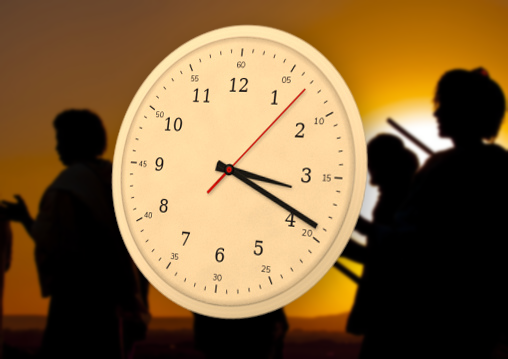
3:19:07
